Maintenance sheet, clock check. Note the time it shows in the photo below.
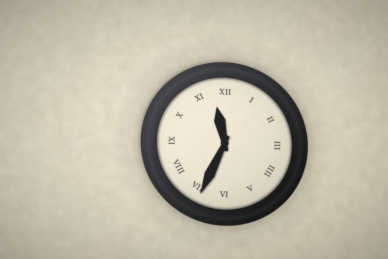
11:34
